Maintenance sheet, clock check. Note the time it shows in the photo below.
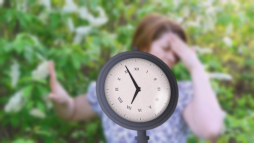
6:56
